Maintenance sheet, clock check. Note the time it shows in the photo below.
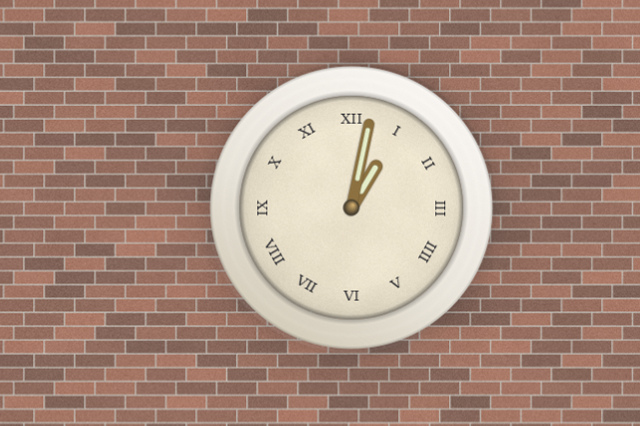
1:02
